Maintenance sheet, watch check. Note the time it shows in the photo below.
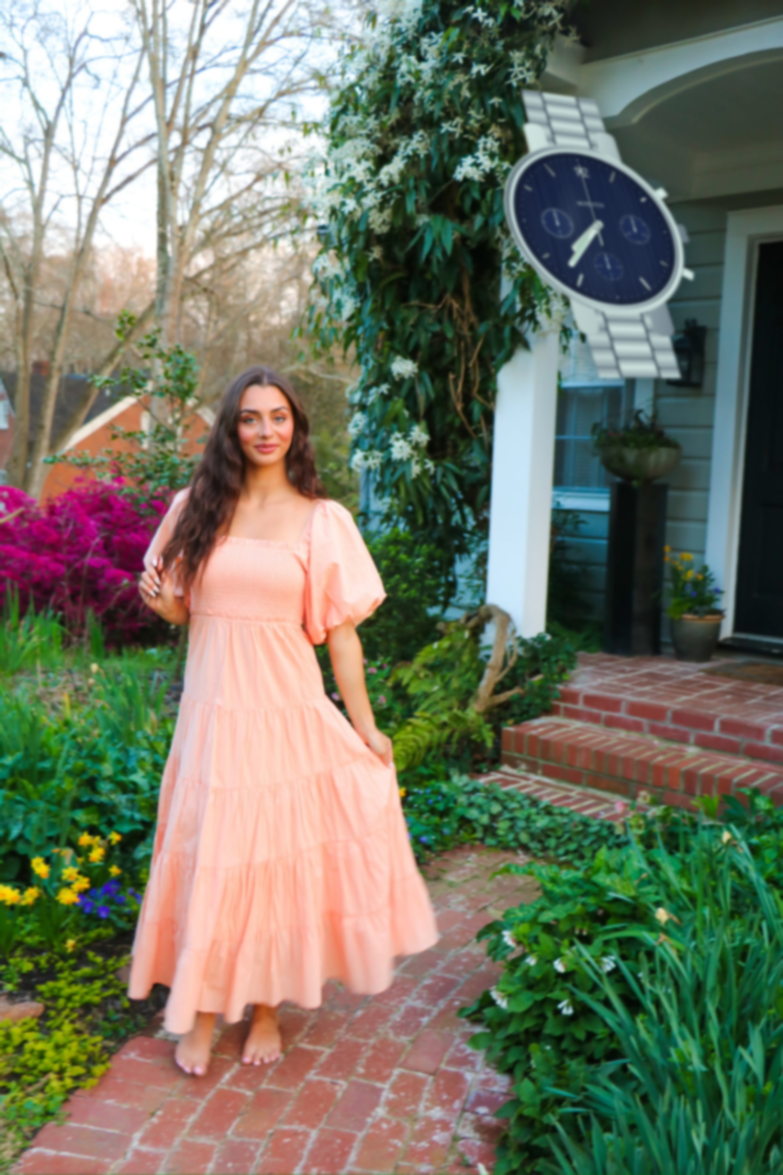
7:37
